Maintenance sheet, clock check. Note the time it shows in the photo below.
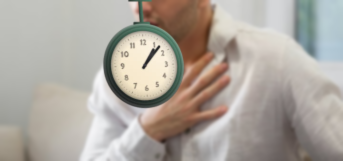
1:07
